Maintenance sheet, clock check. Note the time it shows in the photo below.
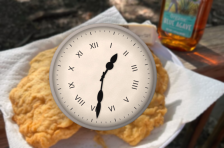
1:34
